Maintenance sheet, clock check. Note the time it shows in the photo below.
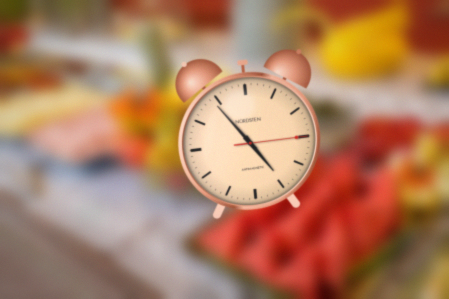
4:54:15
